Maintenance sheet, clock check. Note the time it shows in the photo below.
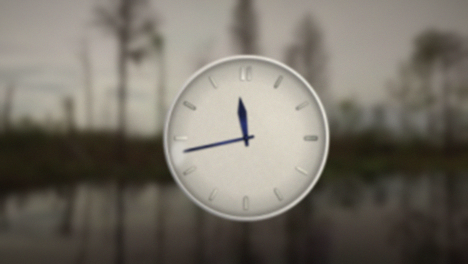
11:43
